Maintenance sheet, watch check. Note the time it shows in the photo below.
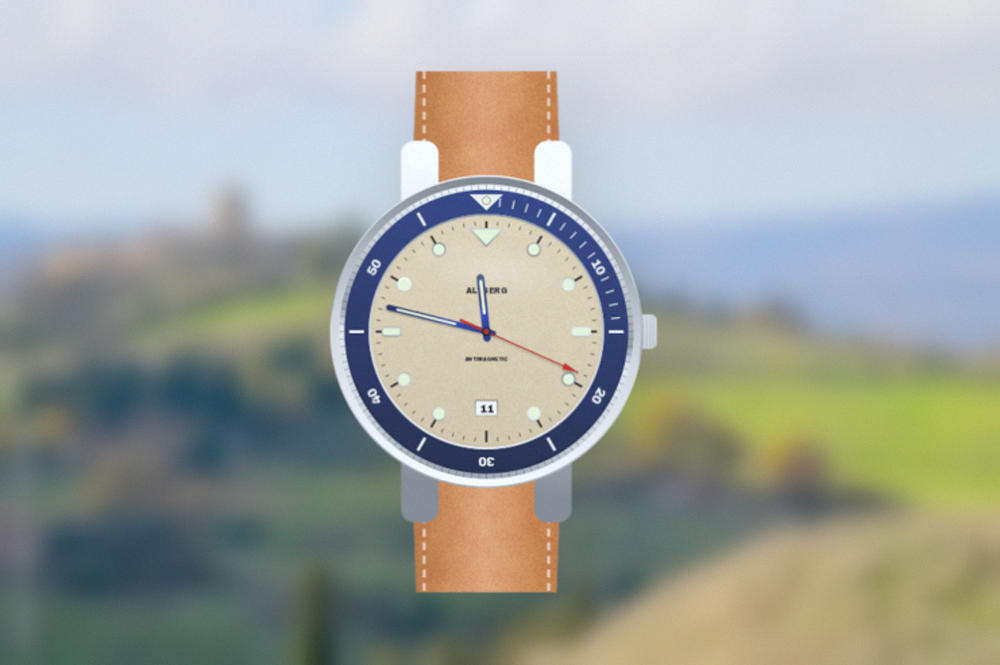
11:47:19
